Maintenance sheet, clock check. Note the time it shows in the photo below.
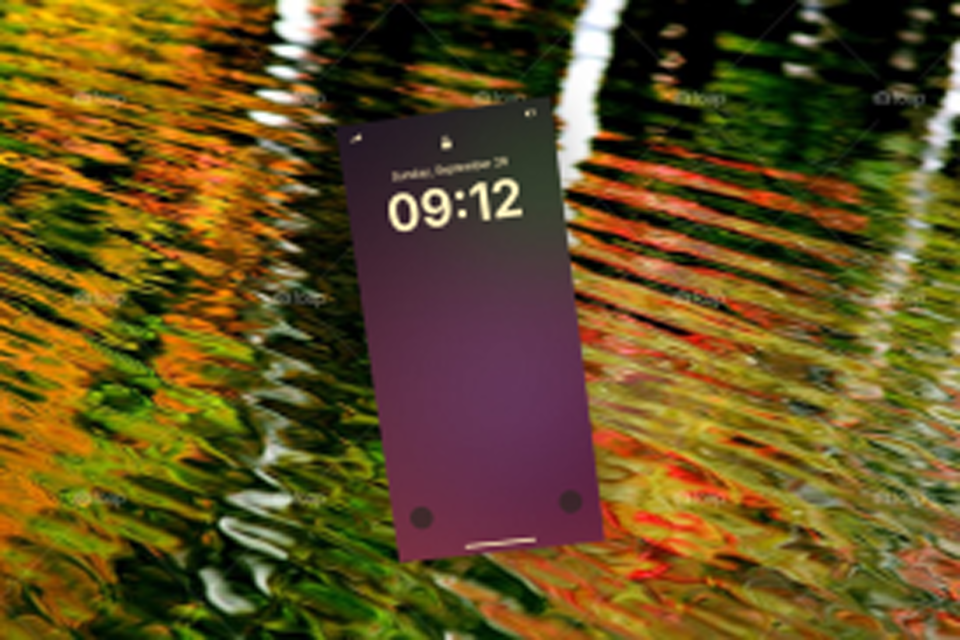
9:12
